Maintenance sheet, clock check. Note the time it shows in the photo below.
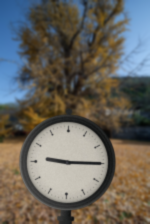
9:15
